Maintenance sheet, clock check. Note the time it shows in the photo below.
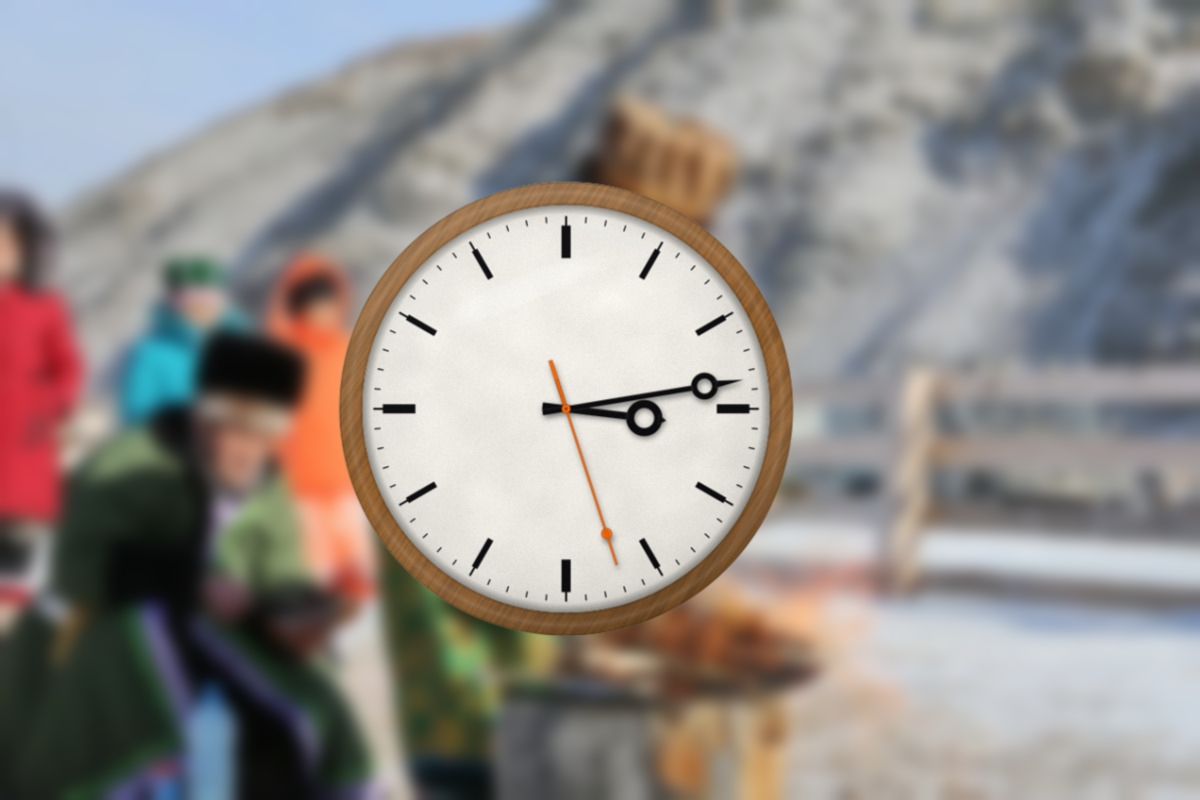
3:13:27
